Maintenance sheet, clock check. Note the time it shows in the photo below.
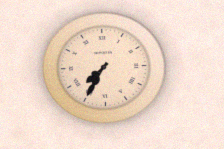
7:35
